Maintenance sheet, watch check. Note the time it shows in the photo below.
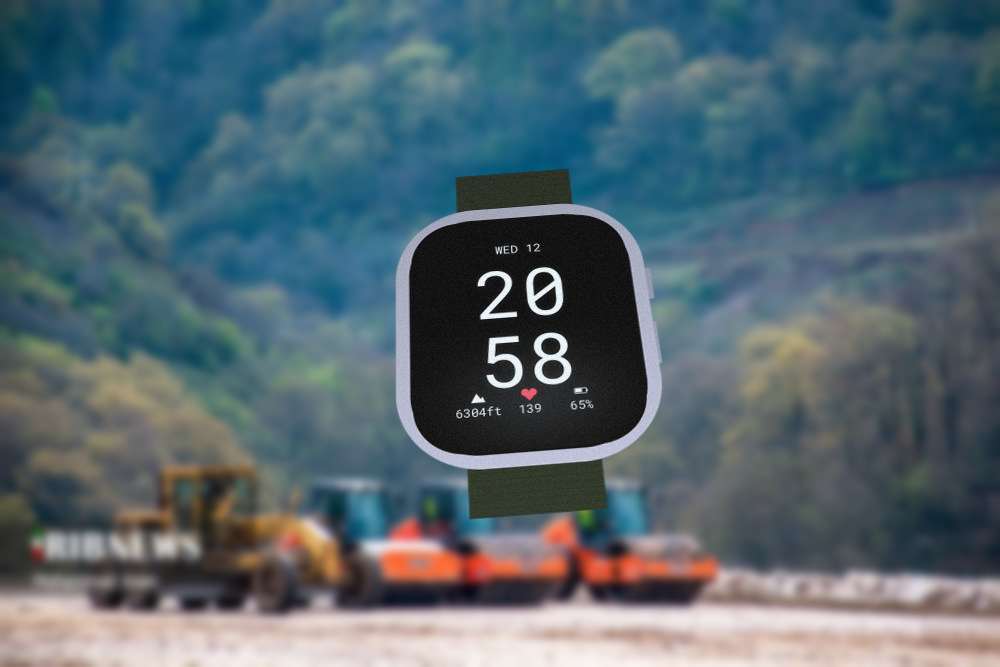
20:58
